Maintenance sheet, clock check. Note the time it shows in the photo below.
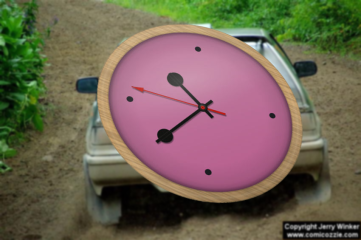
10:37:47
